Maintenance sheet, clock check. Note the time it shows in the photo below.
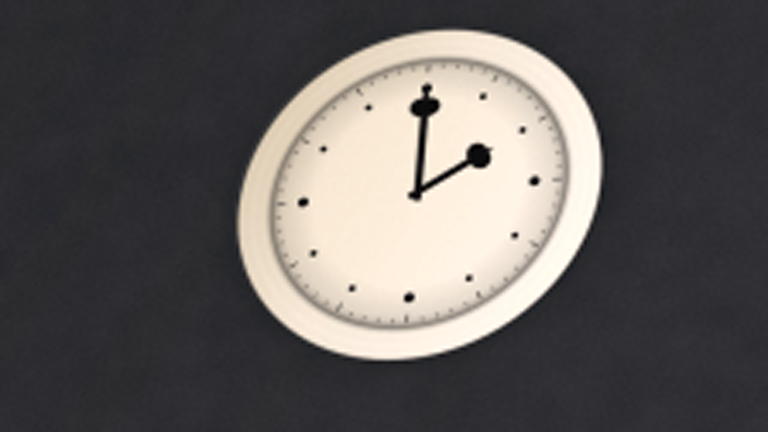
2:00
